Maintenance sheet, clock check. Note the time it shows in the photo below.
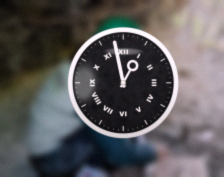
12:58
